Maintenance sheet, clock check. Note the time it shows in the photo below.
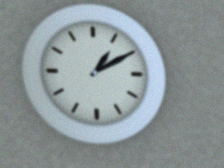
1:10
